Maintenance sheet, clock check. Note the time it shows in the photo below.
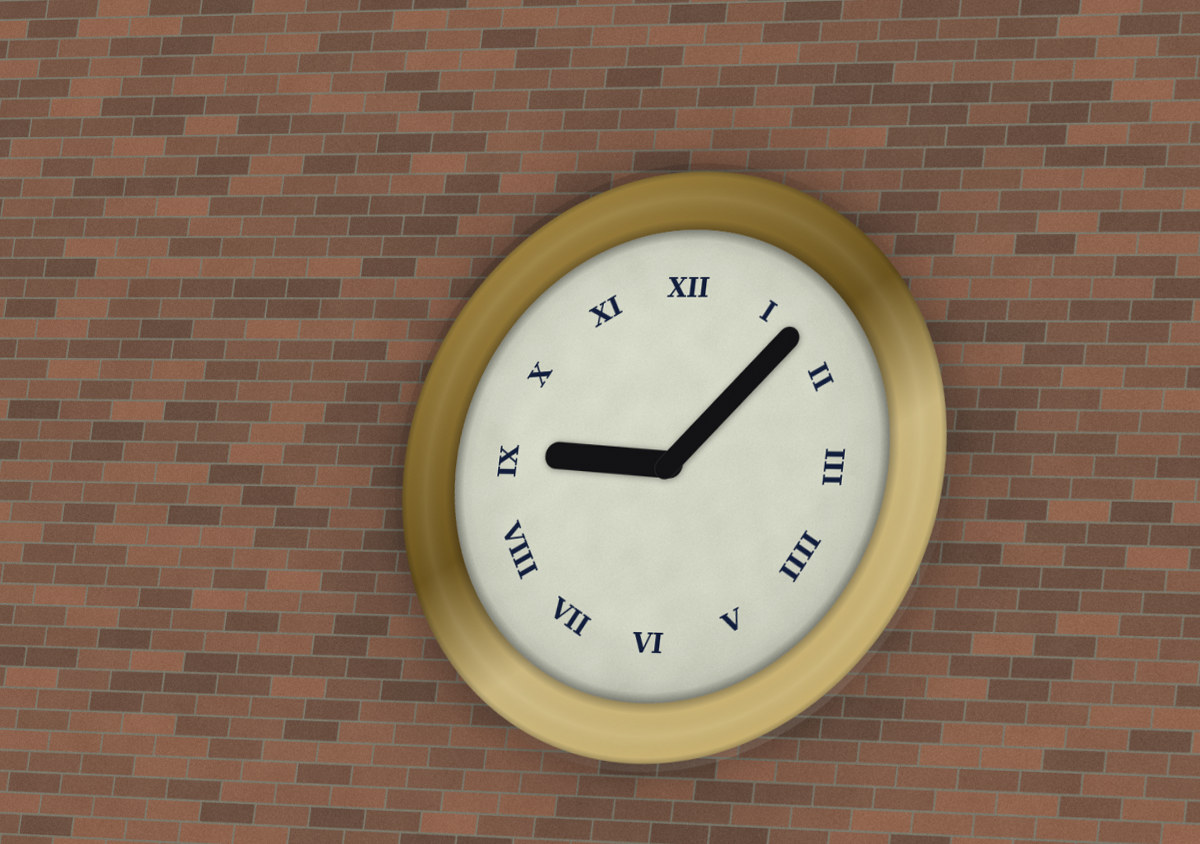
9:07
